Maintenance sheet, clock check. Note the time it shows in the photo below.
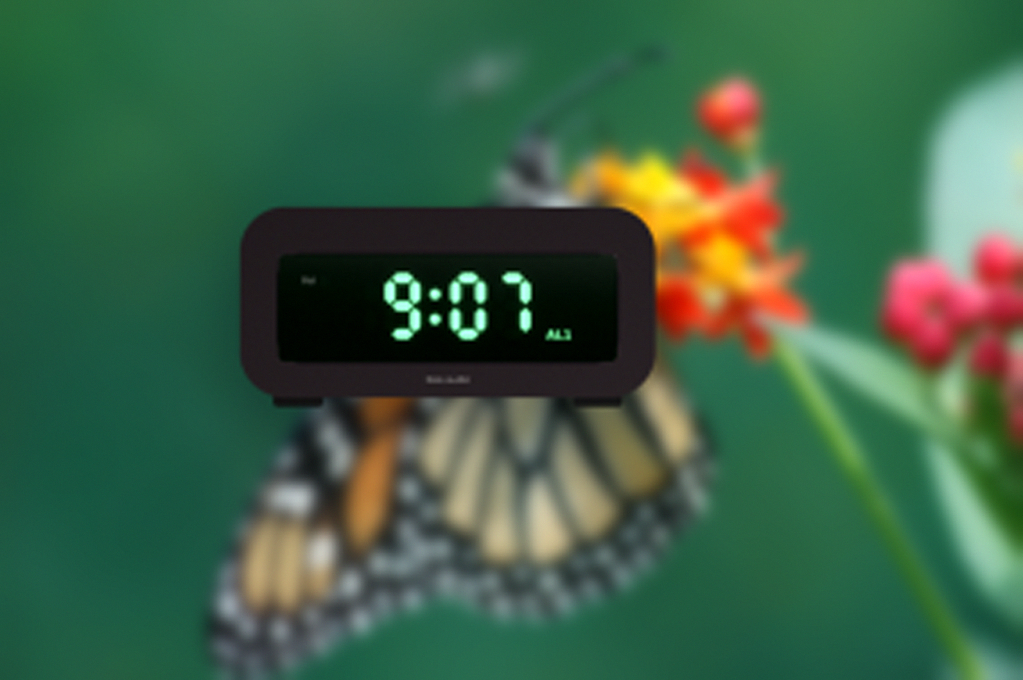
9:07
